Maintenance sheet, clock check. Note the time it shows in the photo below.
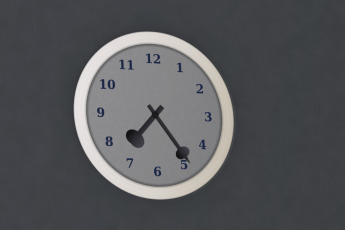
7:24
